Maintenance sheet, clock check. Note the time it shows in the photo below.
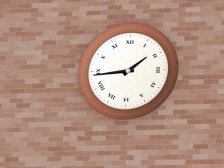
1:44
